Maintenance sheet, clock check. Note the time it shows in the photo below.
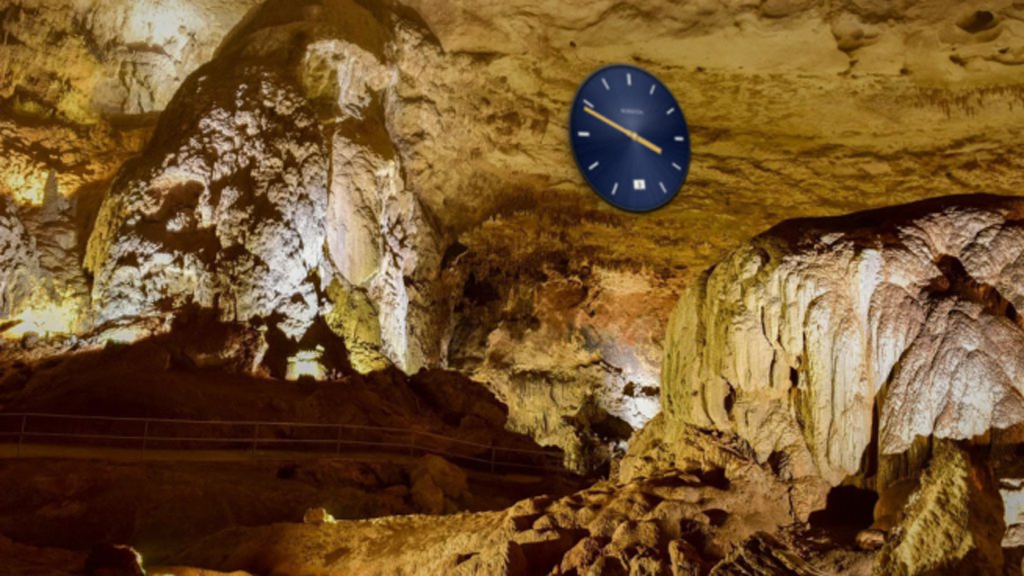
3:49
